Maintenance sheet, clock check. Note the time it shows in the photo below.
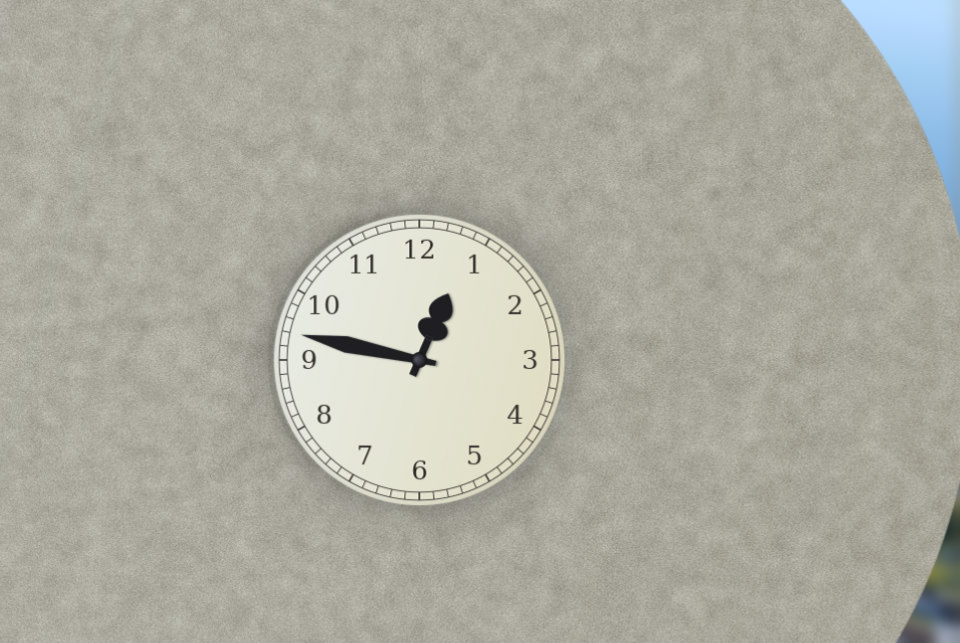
12:47
